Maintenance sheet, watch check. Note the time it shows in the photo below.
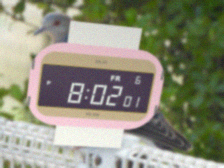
8:02:01
